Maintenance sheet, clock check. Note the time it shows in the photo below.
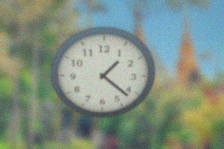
1:22
